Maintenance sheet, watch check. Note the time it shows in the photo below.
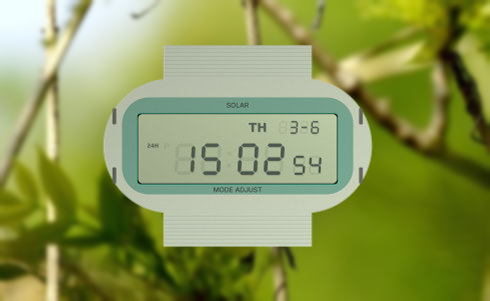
15:02:54
